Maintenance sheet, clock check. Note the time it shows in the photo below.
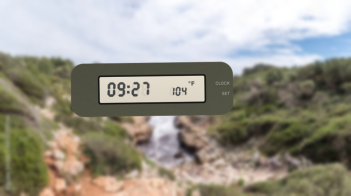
9:27
